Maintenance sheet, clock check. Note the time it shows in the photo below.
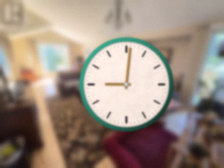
9:01
